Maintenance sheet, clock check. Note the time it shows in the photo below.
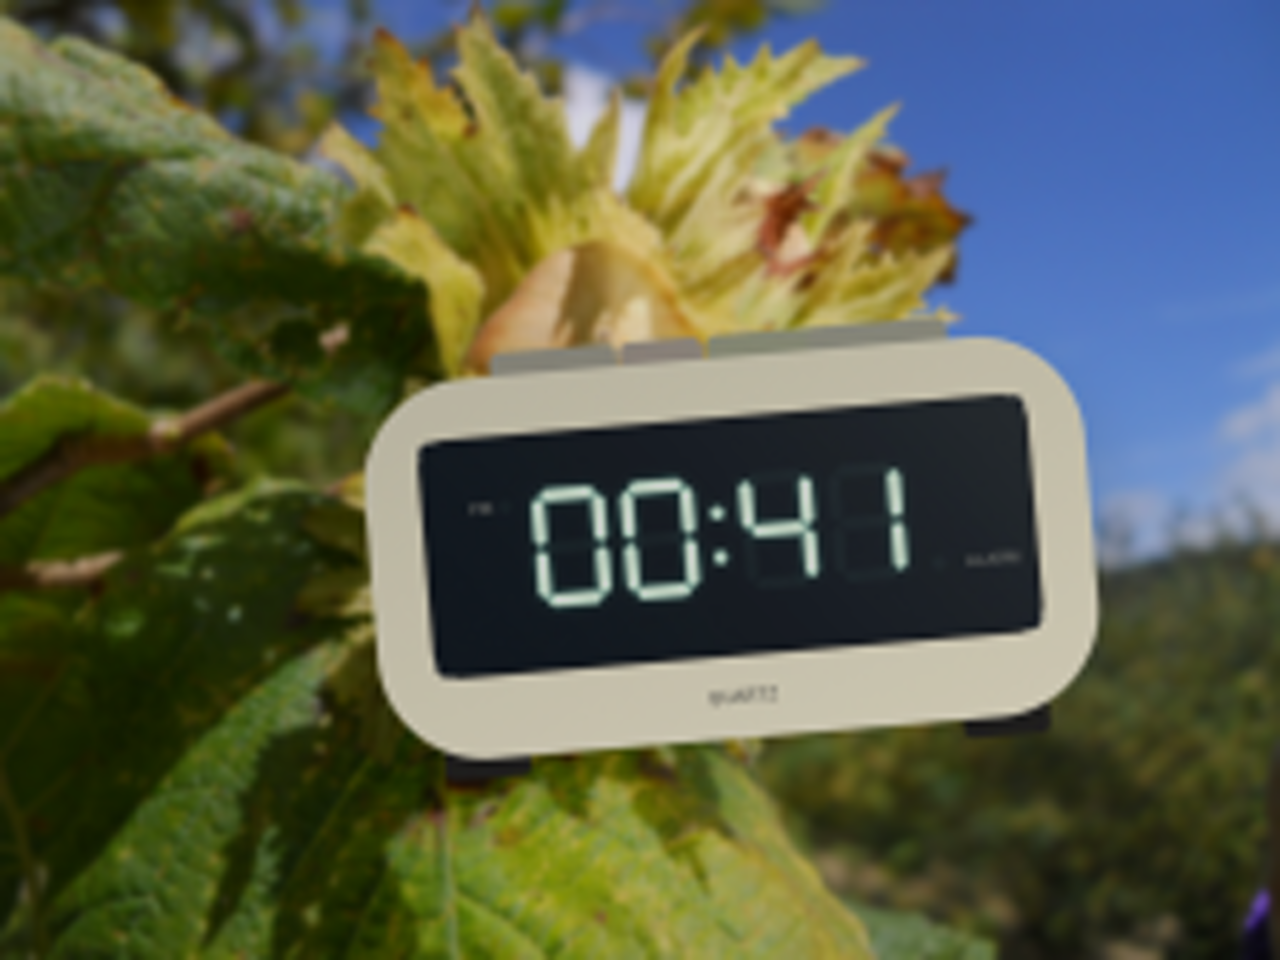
0:41
